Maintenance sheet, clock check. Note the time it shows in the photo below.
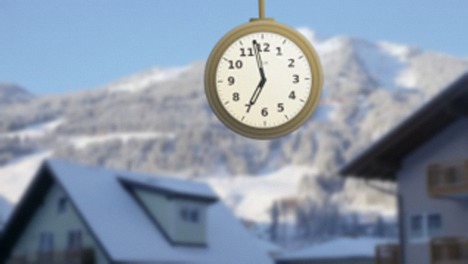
6:58
